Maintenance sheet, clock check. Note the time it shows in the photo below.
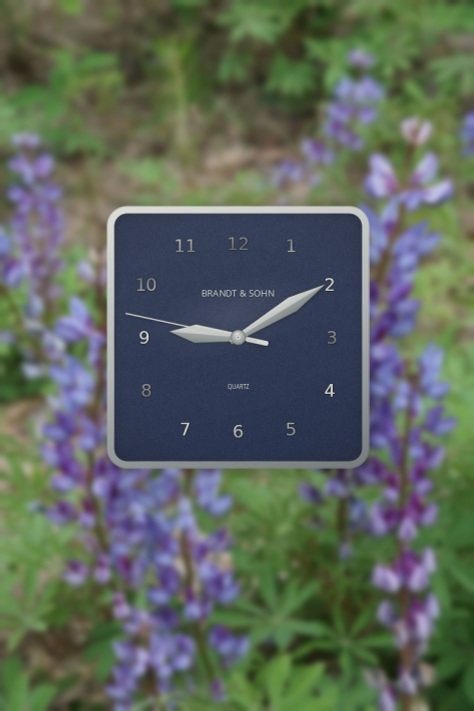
9:09:47
